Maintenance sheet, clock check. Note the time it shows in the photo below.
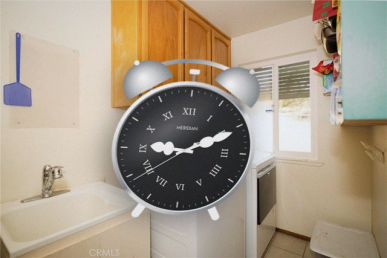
9:10:39
